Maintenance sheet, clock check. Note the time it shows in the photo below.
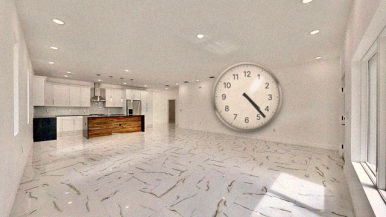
4:23
